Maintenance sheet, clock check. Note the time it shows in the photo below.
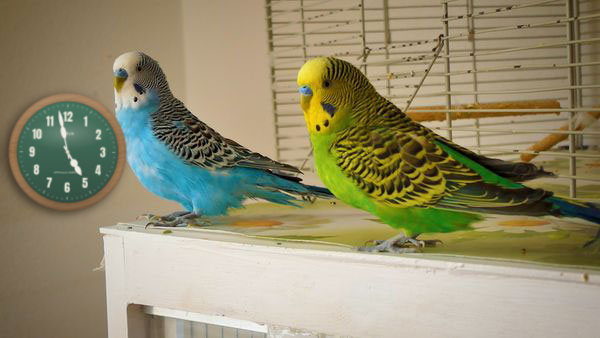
4:58
